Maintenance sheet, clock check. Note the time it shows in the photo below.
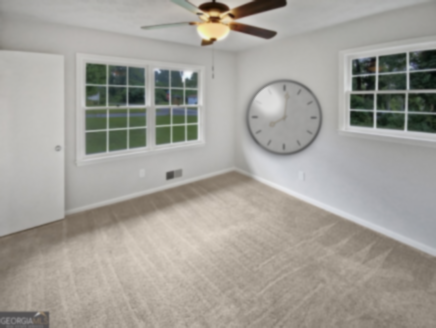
8:01
